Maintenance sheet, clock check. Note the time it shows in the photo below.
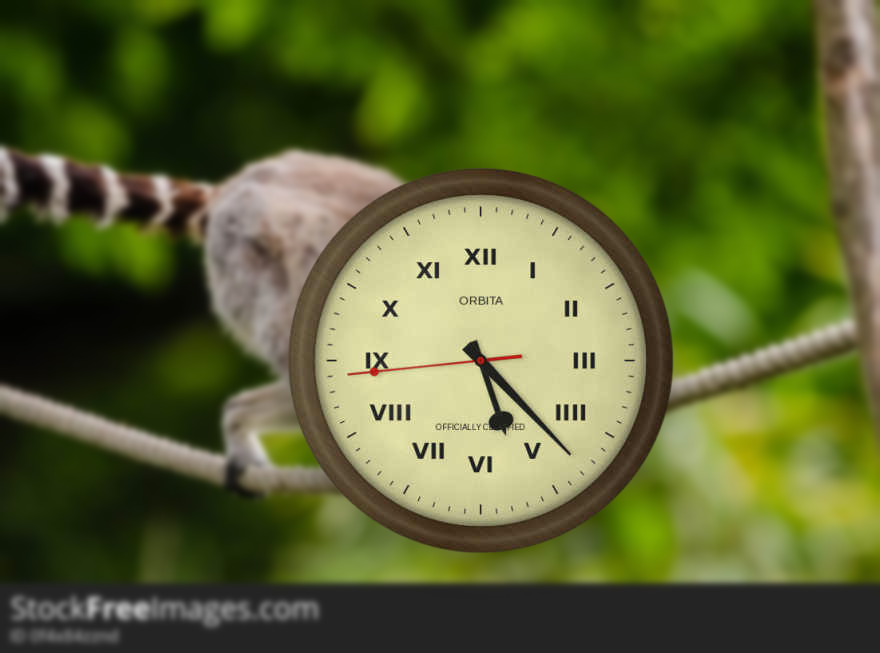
5:22:44
